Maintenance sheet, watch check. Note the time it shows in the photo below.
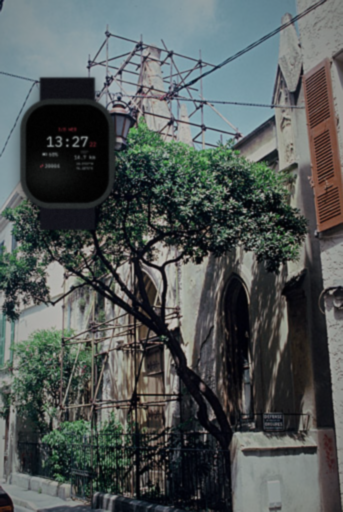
13:27
